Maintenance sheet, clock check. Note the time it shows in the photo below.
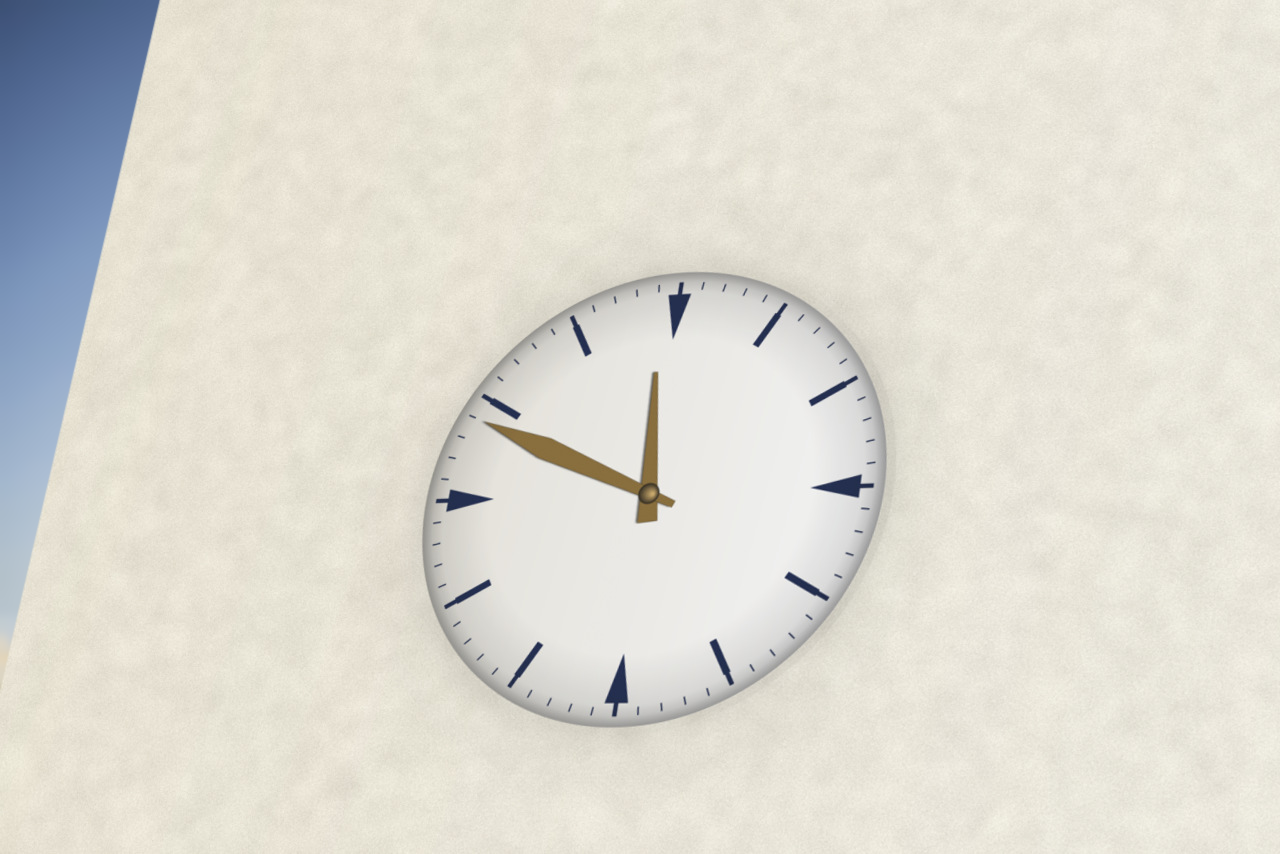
11:49
